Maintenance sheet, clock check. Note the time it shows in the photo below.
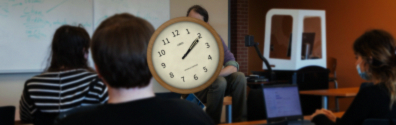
2:10
